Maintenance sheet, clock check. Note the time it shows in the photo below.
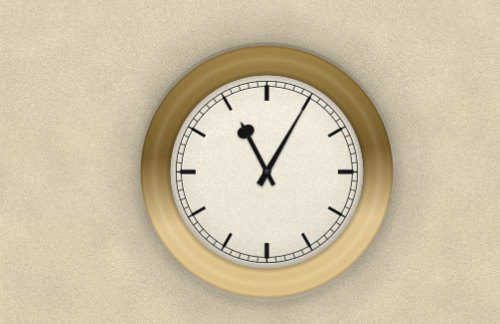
11:05
